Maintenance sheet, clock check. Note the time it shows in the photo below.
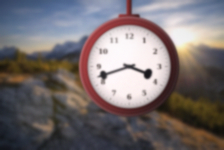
3:42
